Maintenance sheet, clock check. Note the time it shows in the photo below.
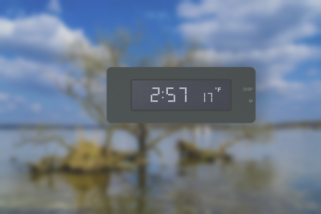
2:57
